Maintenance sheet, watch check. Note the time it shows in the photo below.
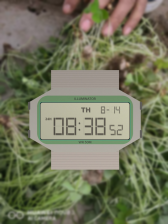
8:38:52
